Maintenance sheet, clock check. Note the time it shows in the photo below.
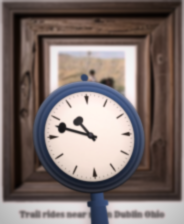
10:48
